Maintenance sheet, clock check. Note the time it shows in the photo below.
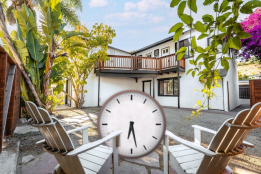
6:28
